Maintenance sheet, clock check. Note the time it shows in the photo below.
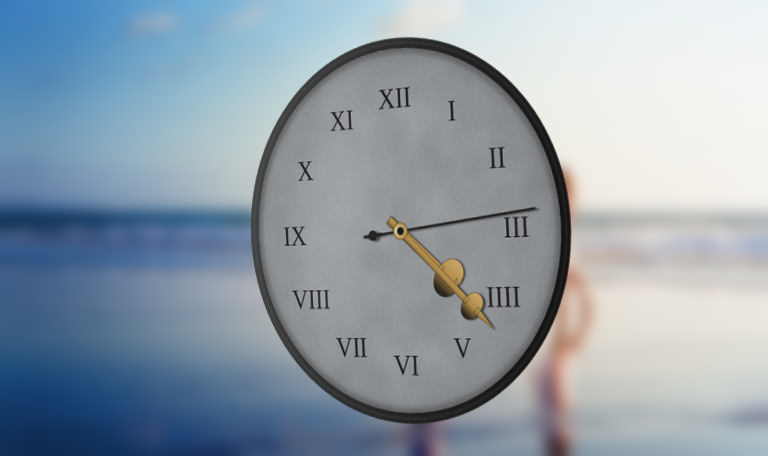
4:22:14
